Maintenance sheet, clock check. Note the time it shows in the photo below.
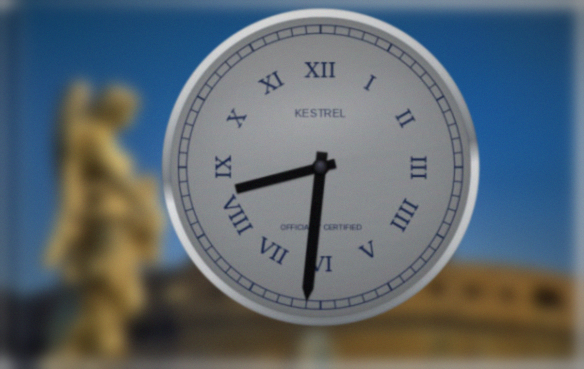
8:31
